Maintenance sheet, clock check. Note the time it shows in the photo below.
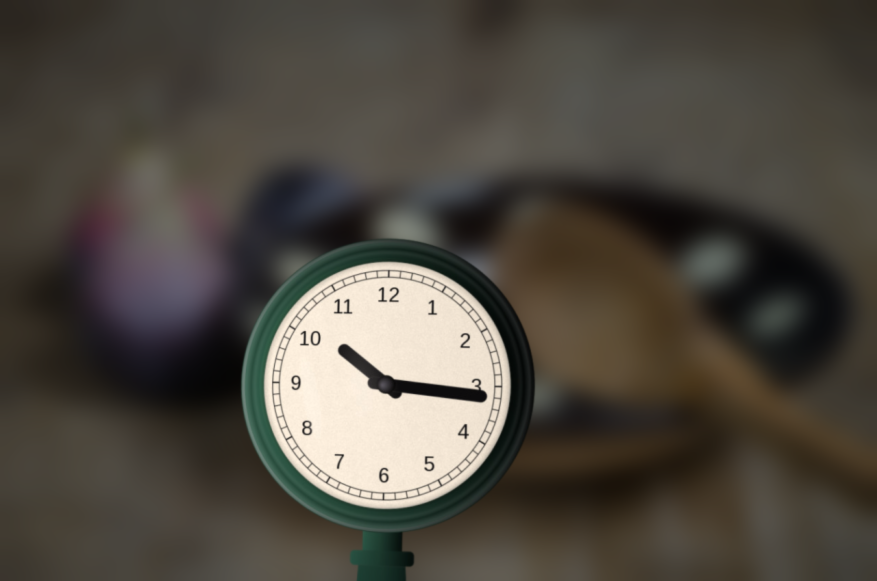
10:16
